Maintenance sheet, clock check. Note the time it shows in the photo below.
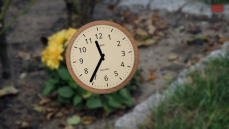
11:36
